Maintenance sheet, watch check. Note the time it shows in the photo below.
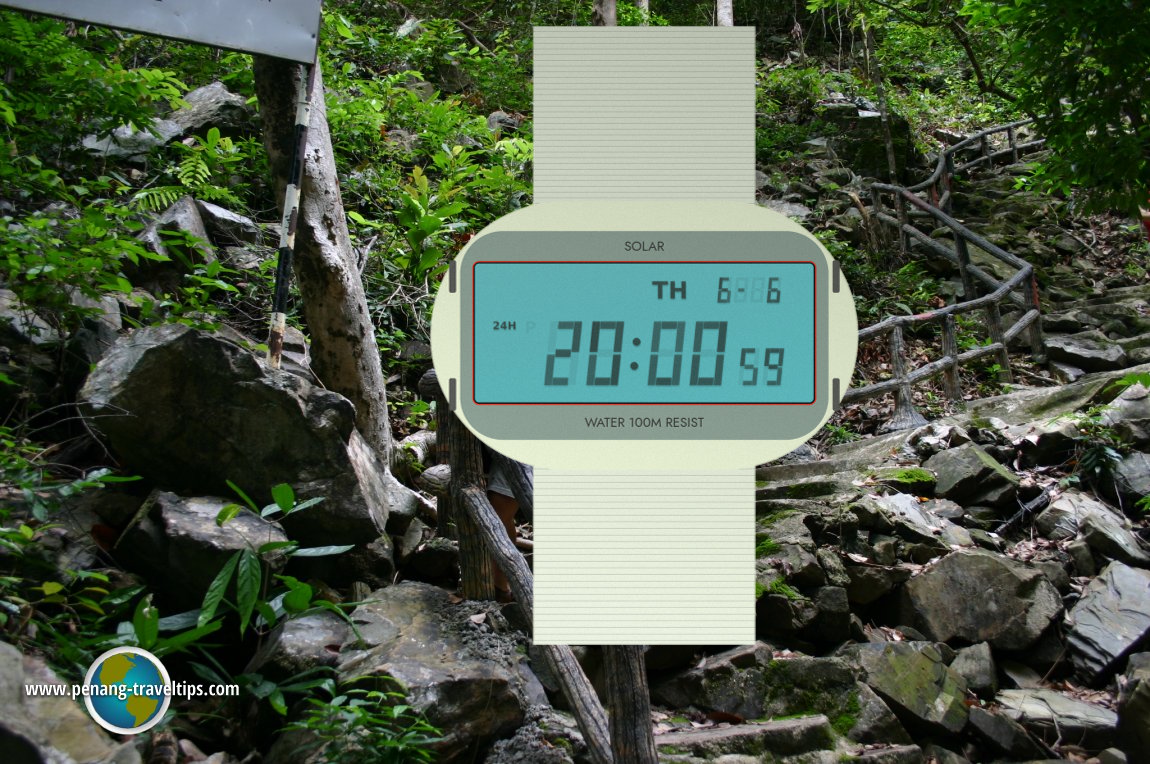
20:00:59
